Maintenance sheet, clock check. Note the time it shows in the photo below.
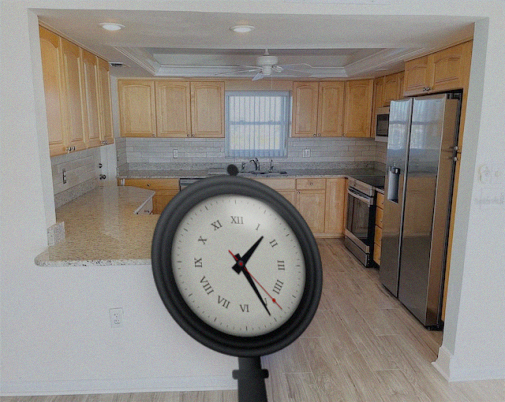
1:25:23
